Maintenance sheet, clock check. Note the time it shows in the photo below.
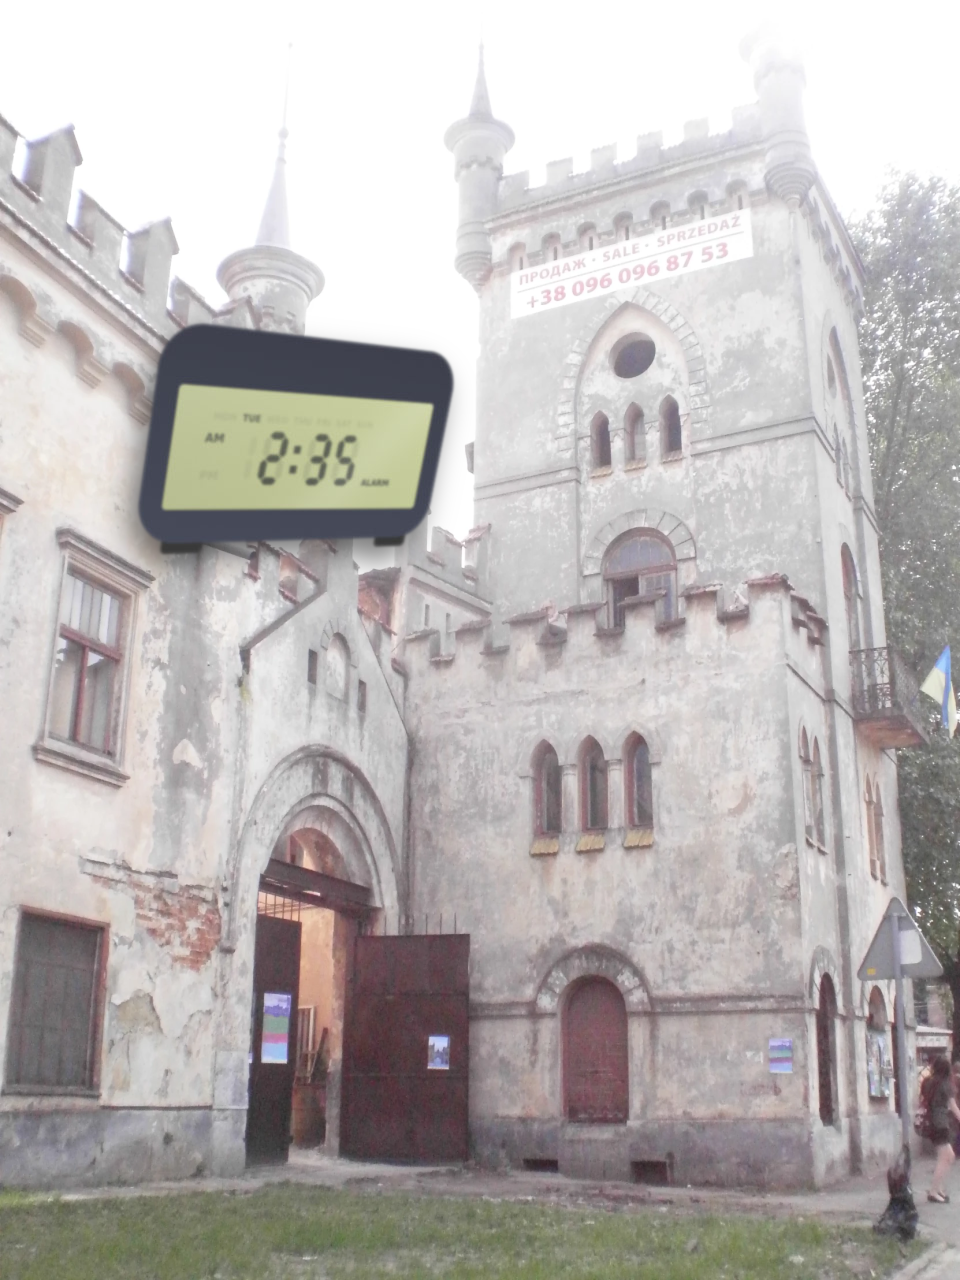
2:35
